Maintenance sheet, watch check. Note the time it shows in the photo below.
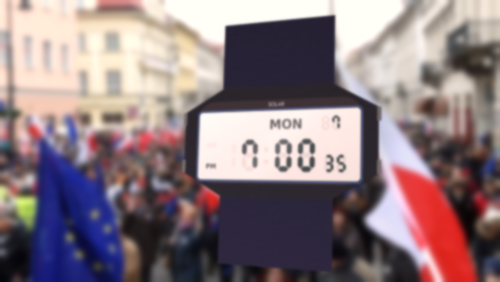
7:00:35
